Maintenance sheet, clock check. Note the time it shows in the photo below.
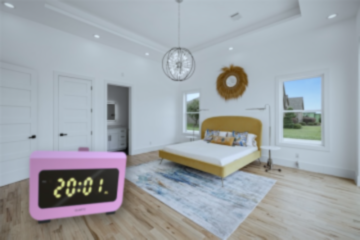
20:01
